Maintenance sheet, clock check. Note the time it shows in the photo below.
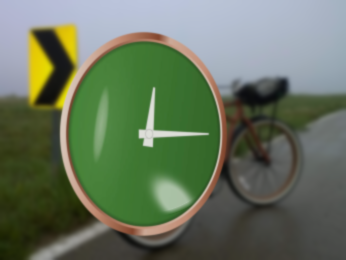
12:15
